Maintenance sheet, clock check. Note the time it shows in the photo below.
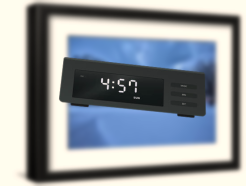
4:57
